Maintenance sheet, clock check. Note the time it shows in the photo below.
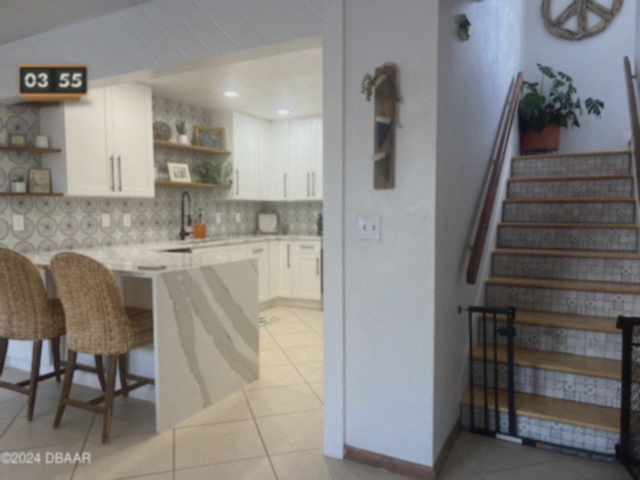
3:55
